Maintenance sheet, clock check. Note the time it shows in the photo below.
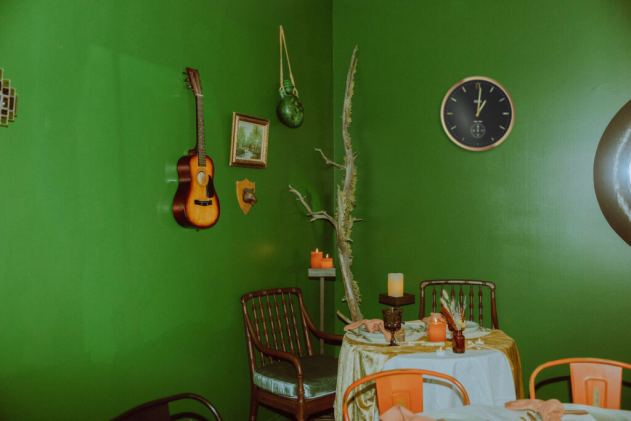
1:01
